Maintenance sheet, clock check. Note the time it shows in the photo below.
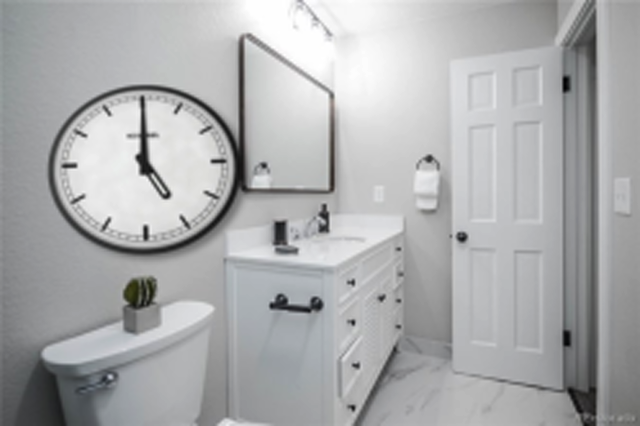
5:00
